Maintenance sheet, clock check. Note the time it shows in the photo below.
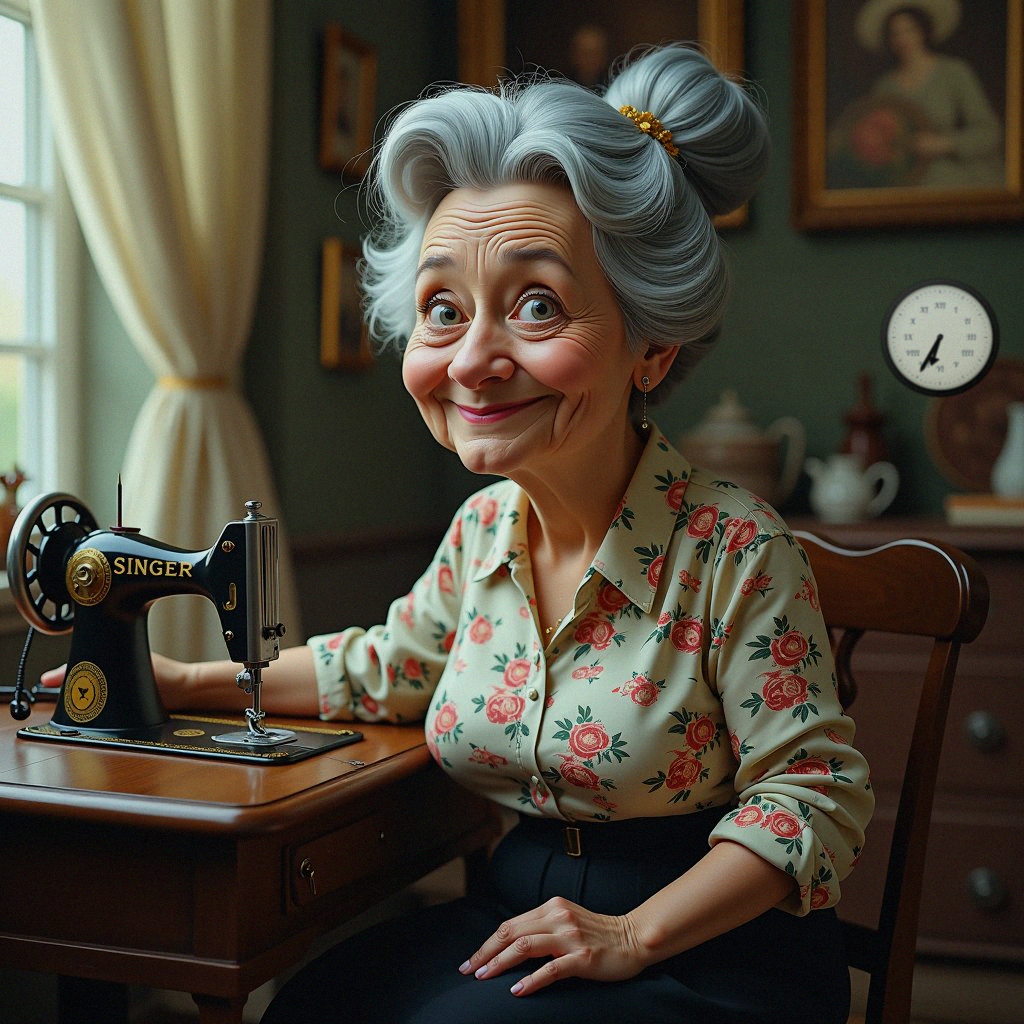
6:35
